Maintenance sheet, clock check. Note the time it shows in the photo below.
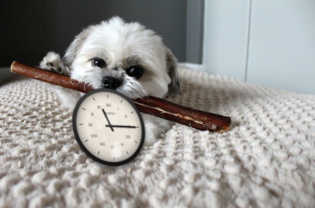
11:15
